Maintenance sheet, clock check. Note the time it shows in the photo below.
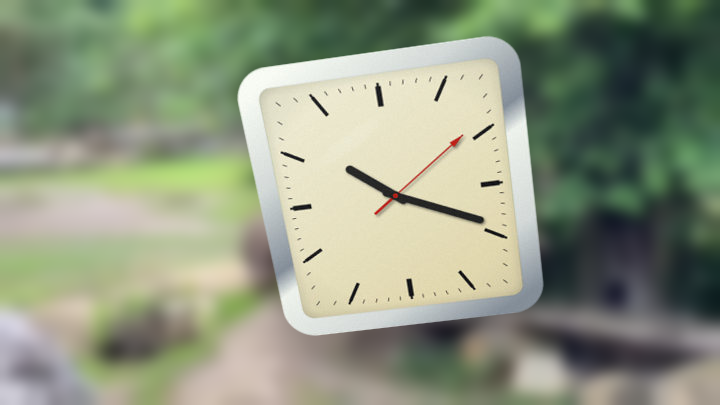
10:19:09
